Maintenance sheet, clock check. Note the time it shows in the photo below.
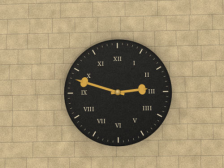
2:48
